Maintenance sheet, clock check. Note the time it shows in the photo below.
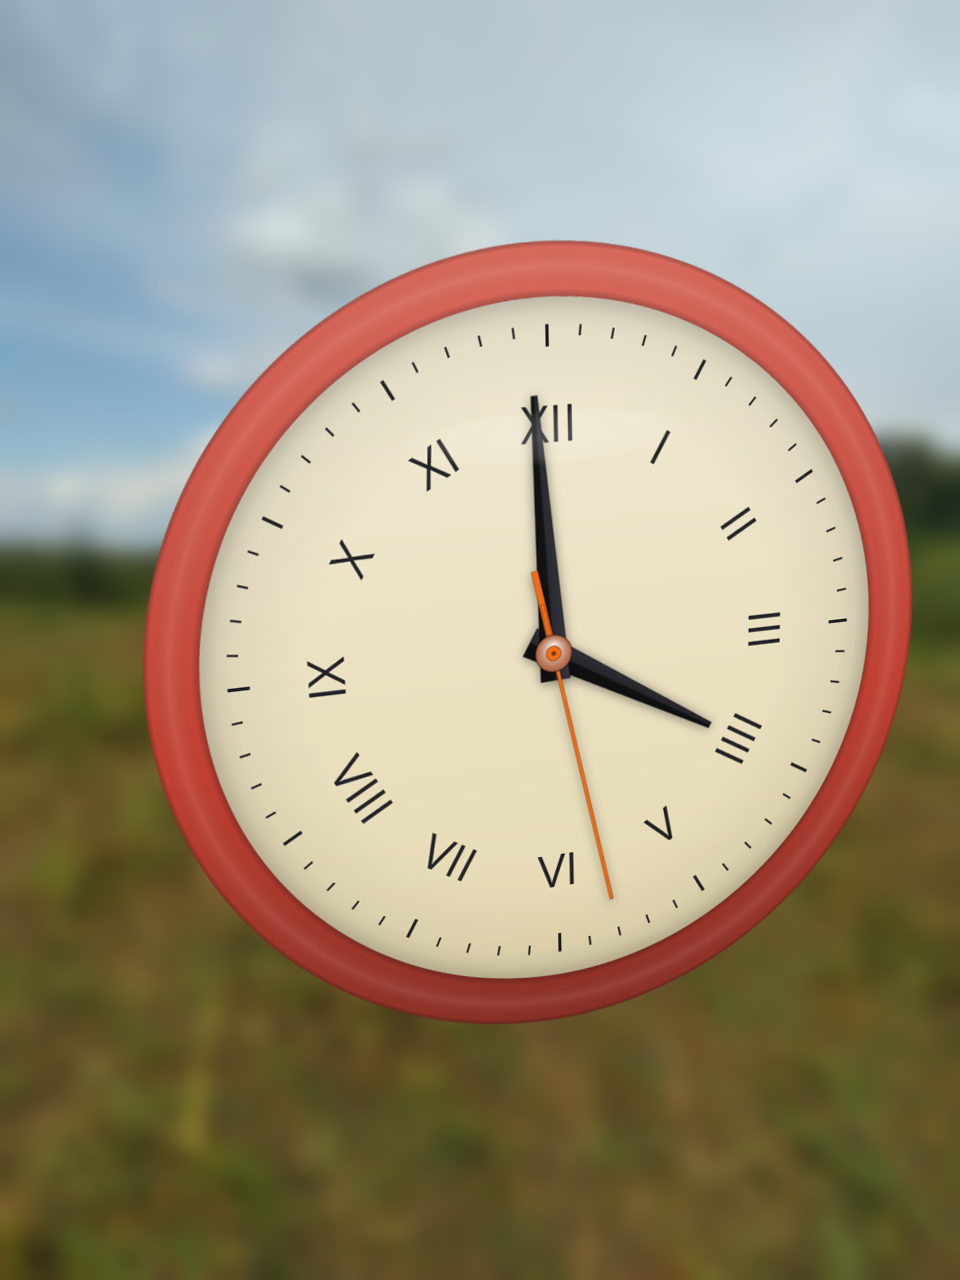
3:59:28
